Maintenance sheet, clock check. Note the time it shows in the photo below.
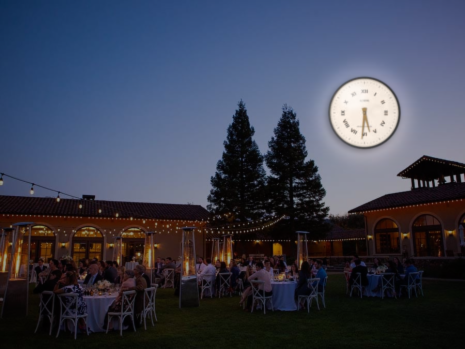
5:31
